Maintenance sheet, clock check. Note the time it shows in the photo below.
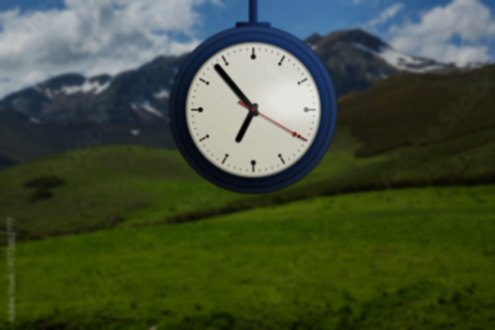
6:53:20
